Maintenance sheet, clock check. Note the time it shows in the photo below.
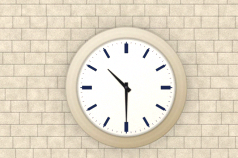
10:30
